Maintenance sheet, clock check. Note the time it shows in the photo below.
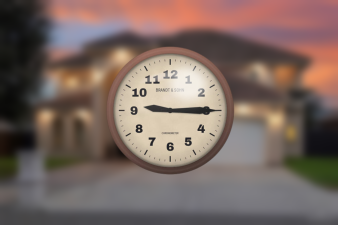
9:15
